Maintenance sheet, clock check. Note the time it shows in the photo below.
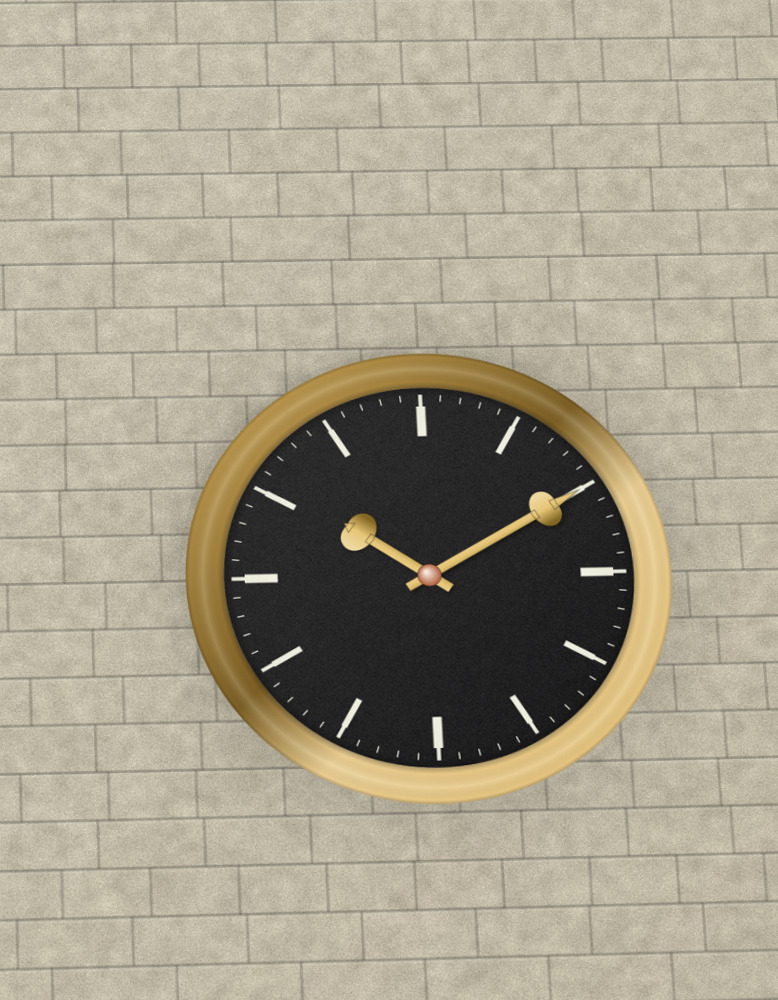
10:10
